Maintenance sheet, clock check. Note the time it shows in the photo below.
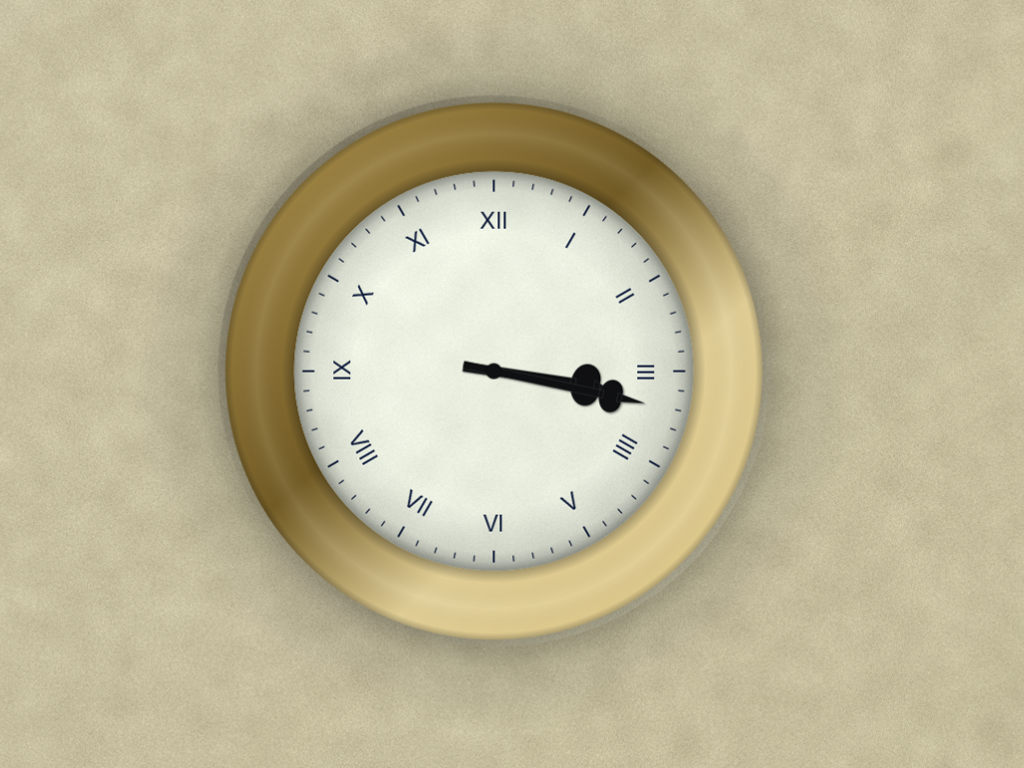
3:17
